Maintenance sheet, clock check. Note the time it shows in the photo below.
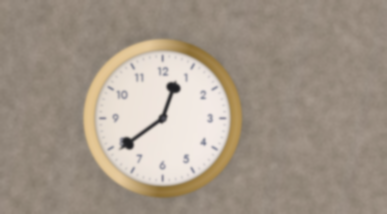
12:39
